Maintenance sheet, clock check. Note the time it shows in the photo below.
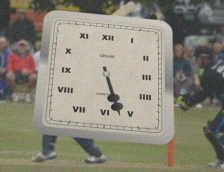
5:27
